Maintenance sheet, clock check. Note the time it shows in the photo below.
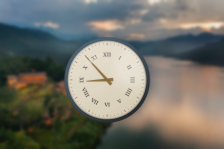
8:53
